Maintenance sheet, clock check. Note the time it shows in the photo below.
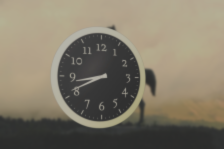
8:41
